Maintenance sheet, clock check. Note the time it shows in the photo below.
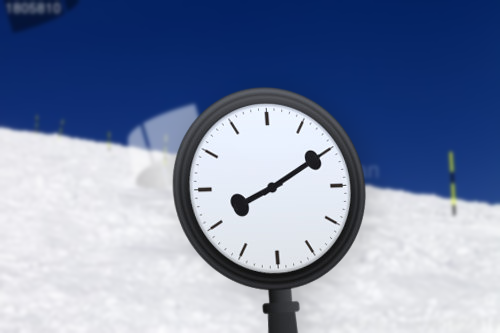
8:10
